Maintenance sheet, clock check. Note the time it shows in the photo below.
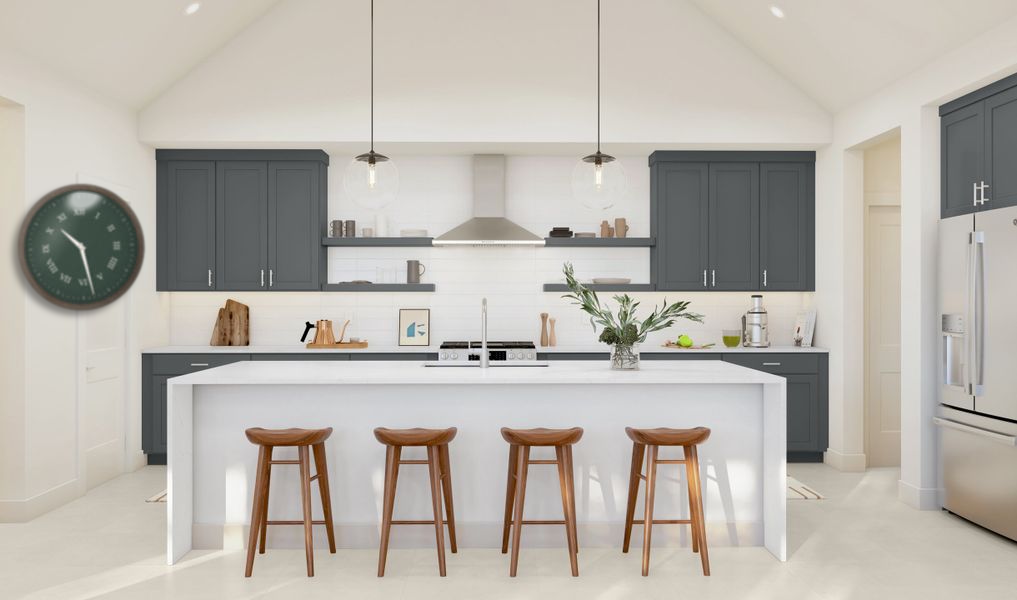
10:28
